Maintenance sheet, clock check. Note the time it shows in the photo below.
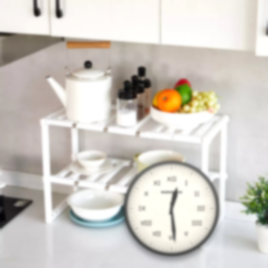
12:29
